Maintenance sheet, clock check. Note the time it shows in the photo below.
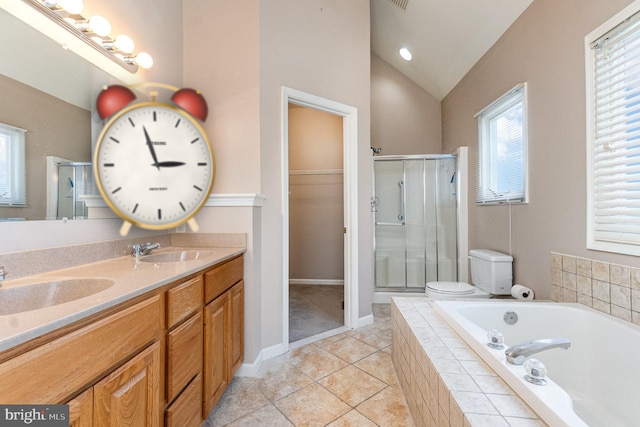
2:57
